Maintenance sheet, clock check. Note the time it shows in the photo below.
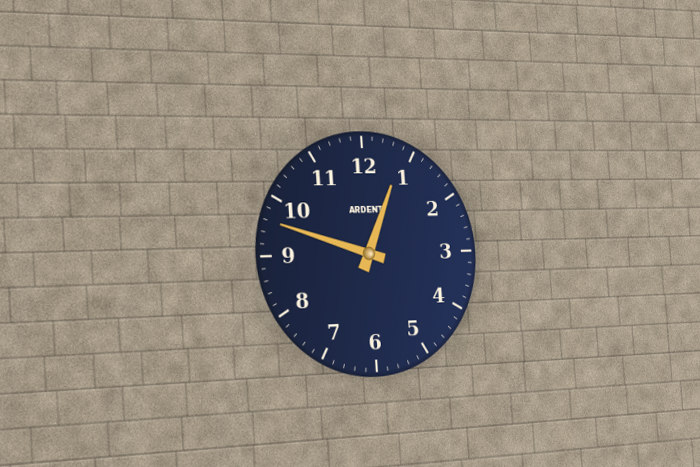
12:48
